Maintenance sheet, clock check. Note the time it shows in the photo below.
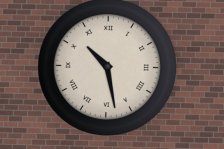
10:28
